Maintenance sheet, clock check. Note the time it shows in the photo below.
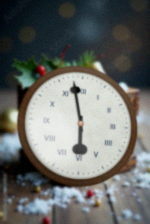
5:58
